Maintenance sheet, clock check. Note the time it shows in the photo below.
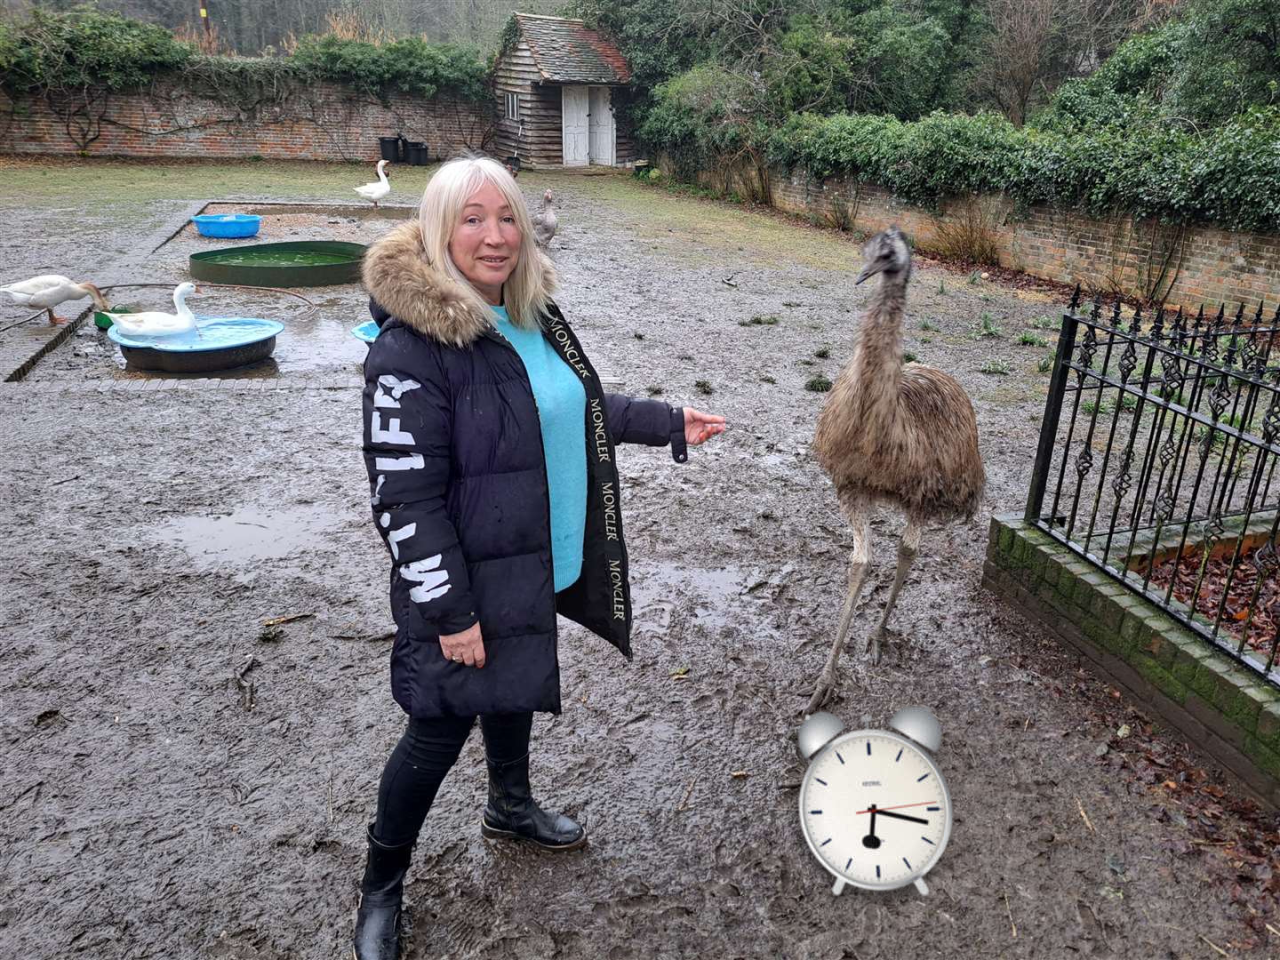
6:17:14
